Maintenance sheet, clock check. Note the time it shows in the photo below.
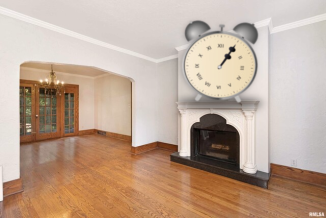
1:05
